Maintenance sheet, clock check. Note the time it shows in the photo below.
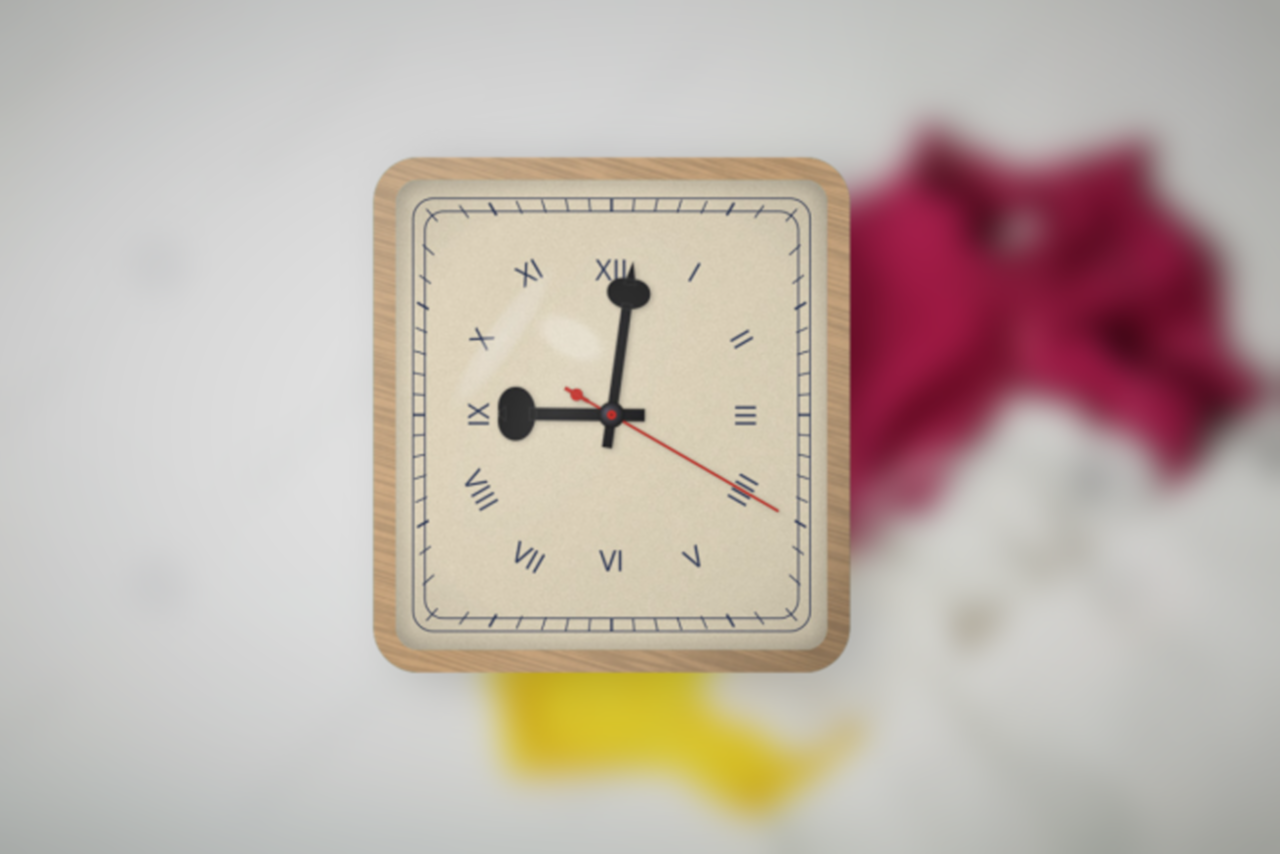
9:01:20
